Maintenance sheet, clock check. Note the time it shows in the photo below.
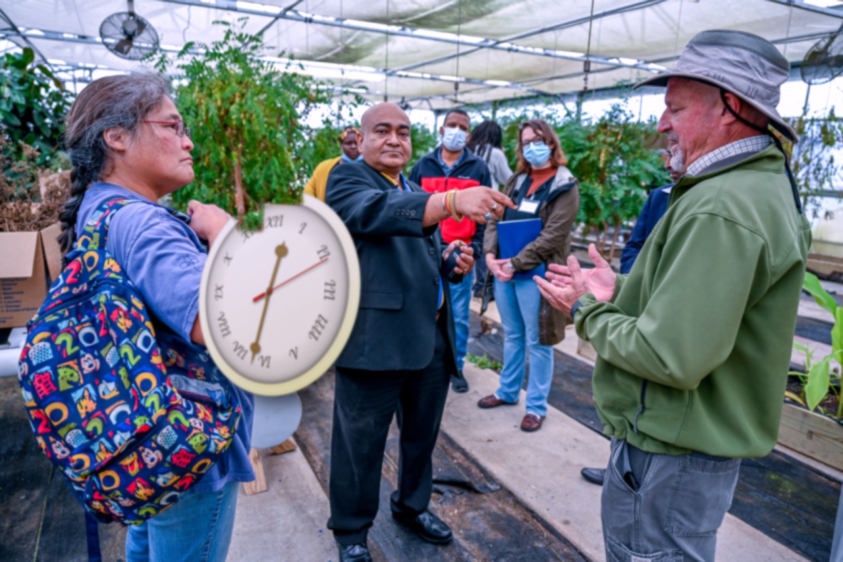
12:32:11
